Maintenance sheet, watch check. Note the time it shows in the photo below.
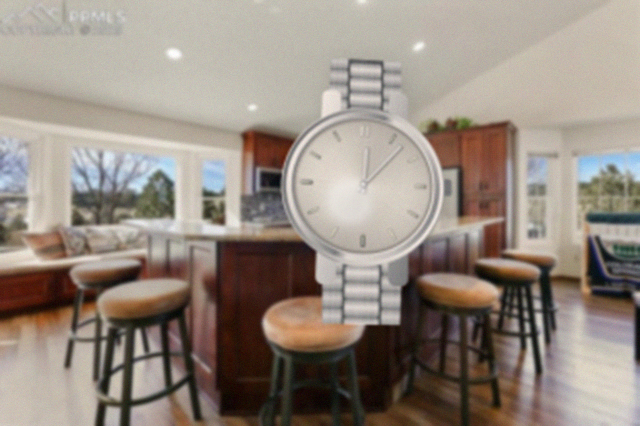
12:07
